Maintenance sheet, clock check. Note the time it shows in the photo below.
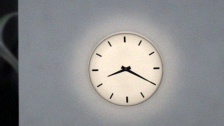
8:20
